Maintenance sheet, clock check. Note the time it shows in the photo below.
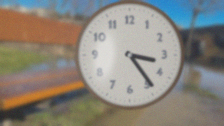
3:24
